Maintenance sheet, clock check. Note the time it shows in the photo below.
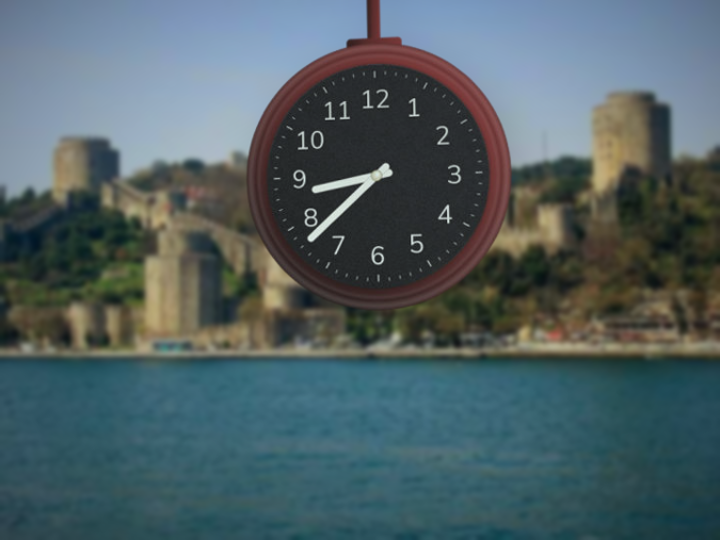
8:38
